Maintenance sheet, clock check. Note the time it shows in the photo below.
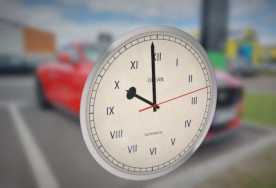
9:59:13
